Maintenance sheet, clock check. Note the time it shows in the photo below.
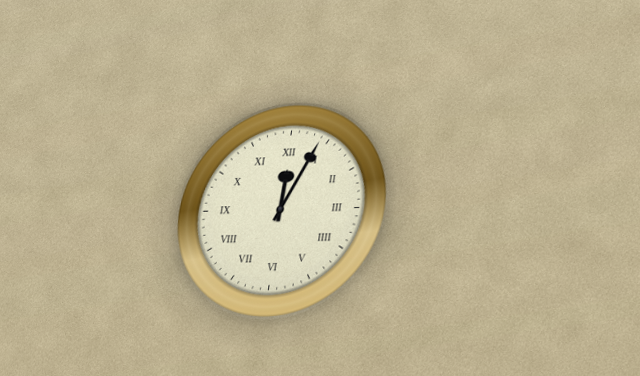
12:04
